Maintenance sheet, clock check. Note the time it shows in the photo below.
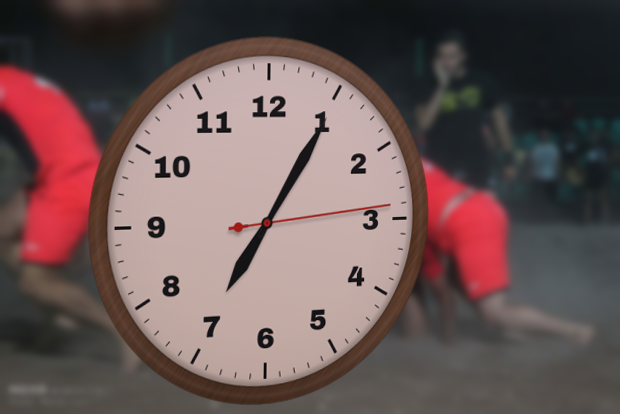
7:05:14
